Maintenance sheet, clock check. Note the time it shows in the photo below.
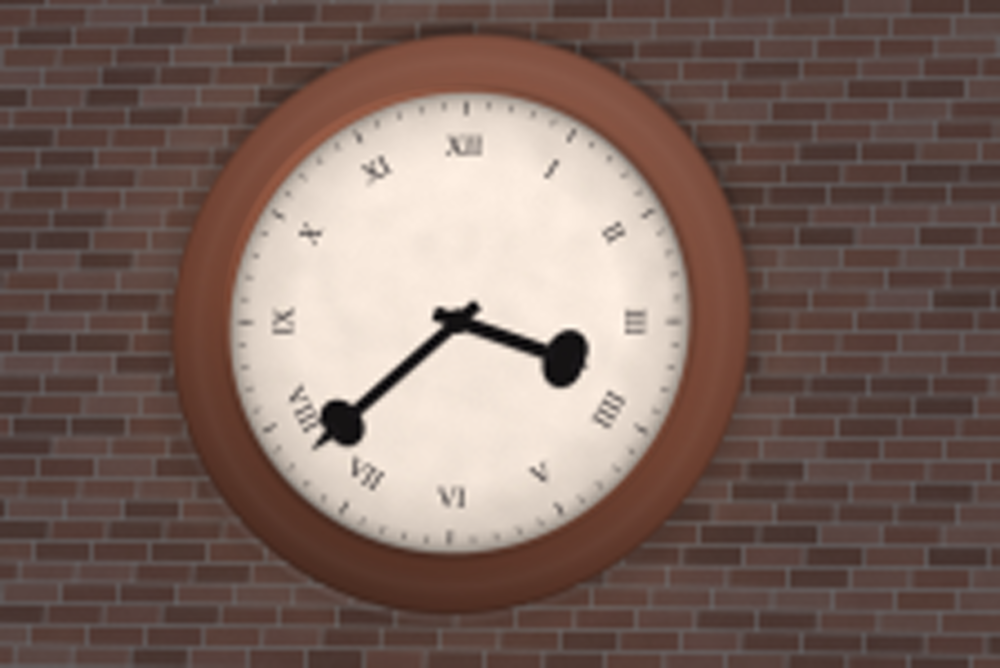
3:38
